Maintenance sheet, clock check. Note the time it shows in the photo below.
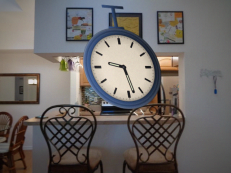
9:28
